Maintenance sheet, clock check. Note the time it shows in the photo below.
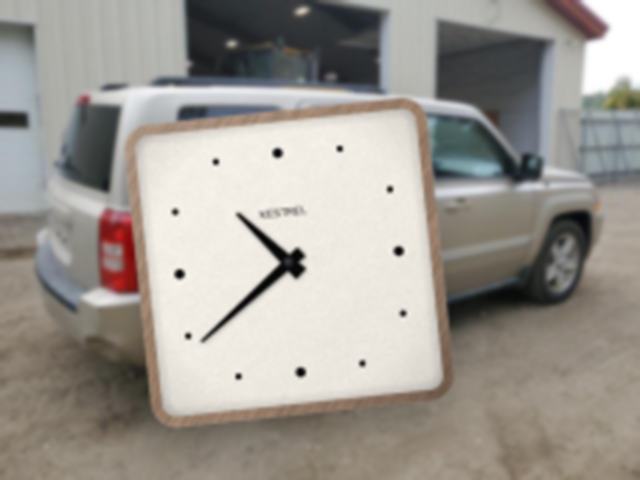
10:39
